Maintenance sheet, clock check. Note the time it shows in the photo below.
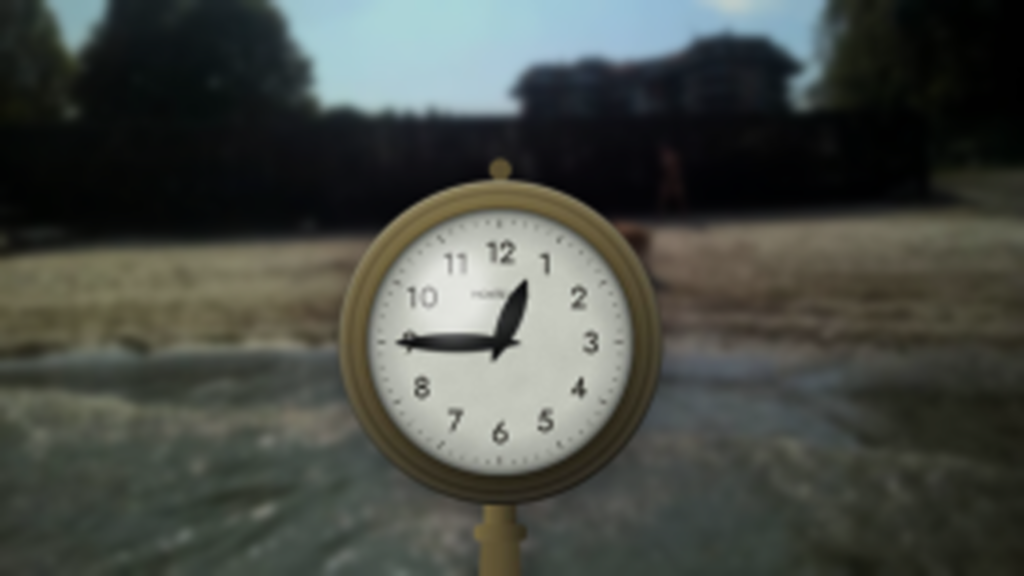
12:45
